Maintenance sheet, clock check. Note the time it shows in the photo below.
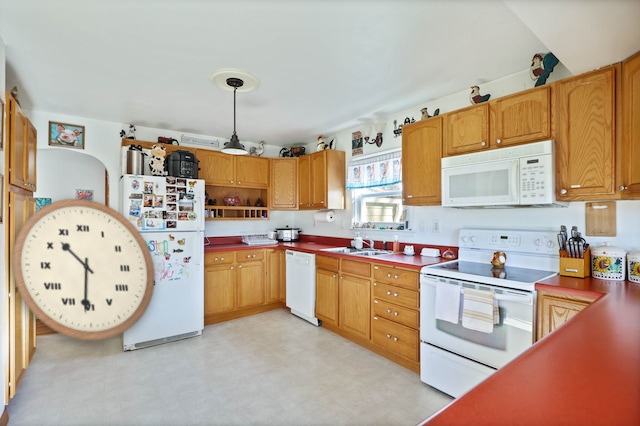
10:31
